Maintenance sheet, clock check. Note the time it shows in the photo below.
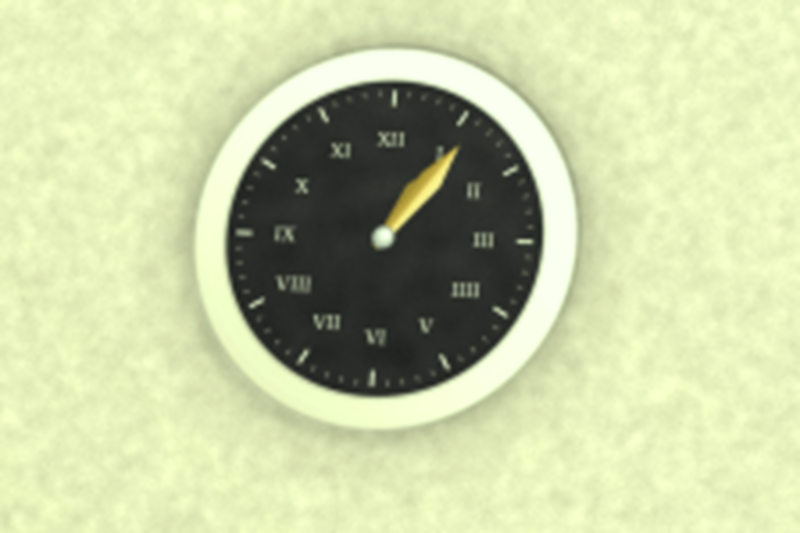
1:06
